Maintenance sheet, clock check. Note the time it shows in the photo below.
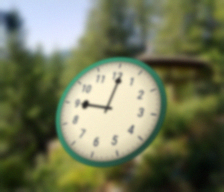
9:01
